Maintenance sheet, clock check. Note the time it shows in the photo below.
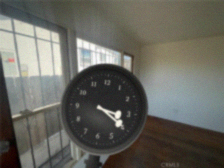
3:20
